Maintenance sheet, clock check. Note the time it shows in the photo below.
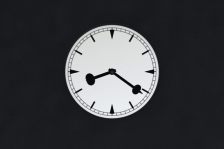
8:21
